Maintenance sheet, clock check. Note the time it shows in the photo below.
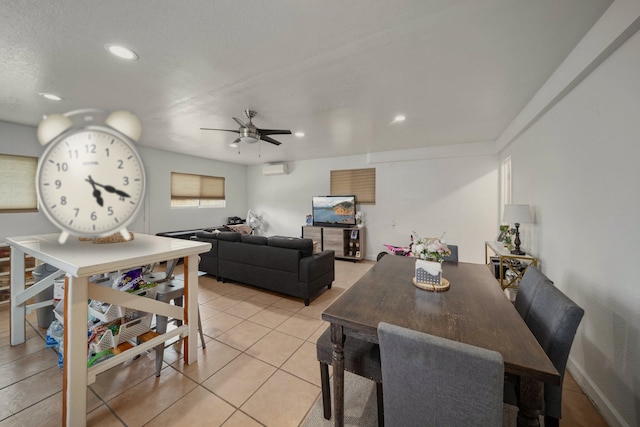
5:19
